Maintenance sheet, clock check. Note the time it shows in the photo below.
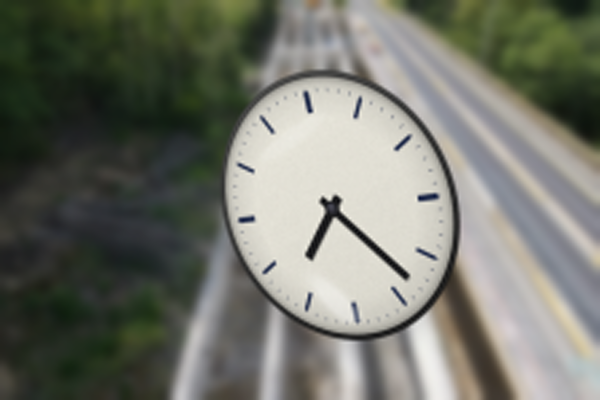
7:23
